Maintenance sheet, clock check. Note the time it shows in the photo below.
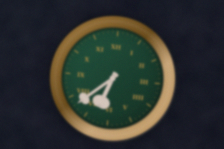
6:38
